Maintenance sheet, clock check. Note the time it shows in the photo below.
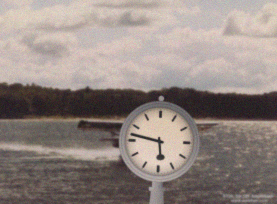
5:47
